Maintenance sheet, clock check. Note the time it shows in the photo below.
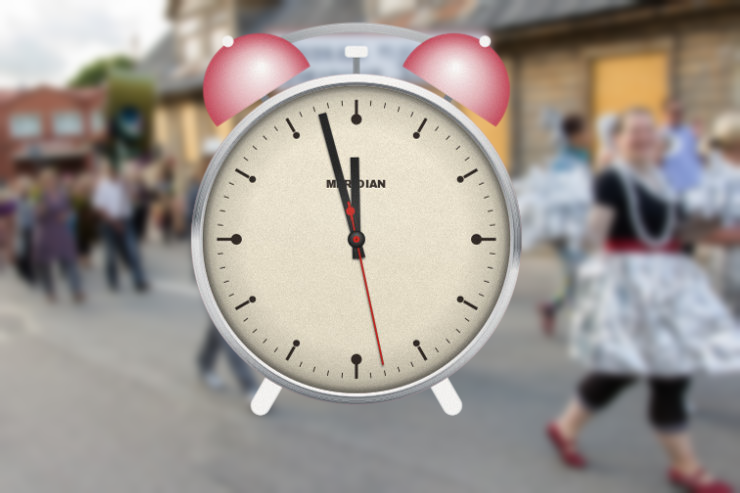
11:57:28
